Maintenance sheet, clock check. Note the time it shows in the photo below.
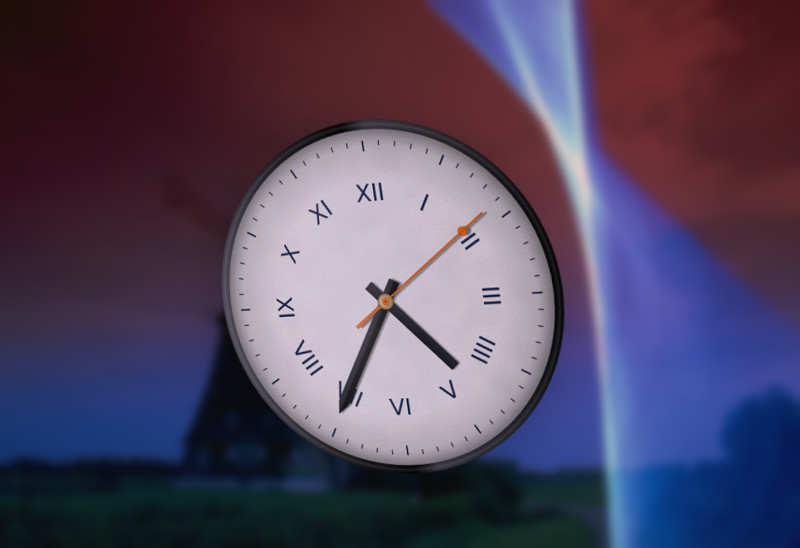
4:35:09
